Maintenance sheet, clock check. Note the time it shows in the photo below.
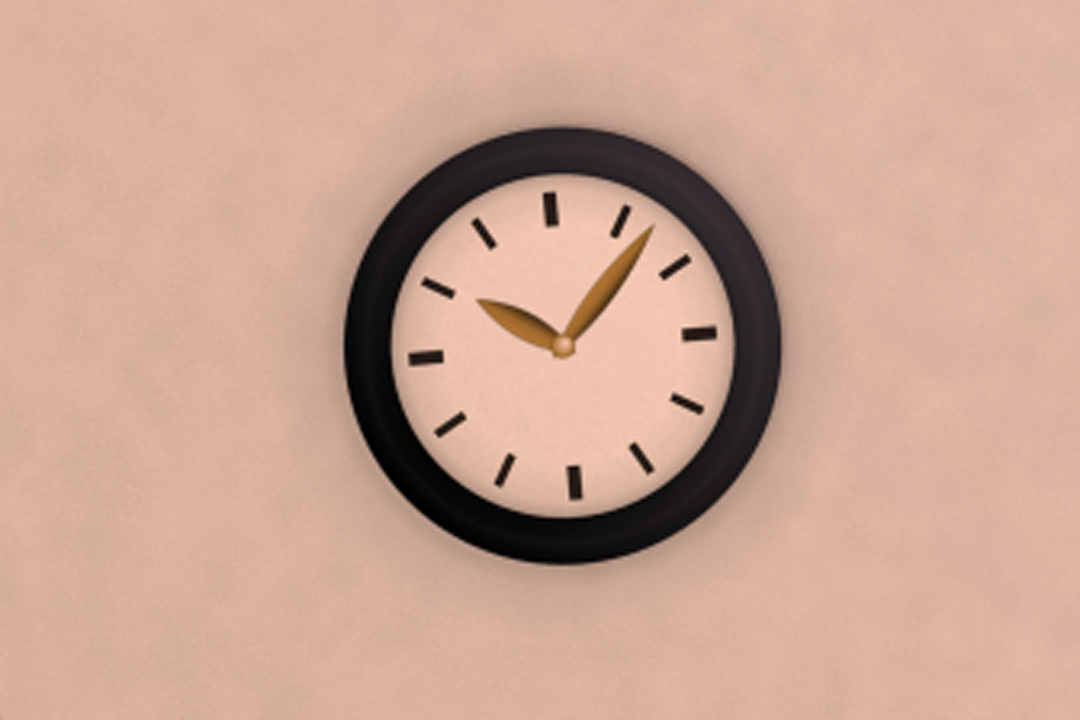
10:07
